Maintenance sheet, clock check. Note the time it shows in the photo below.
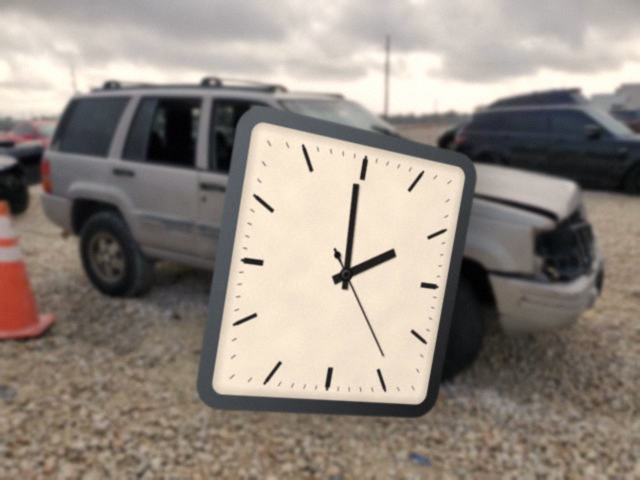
1:59:24
